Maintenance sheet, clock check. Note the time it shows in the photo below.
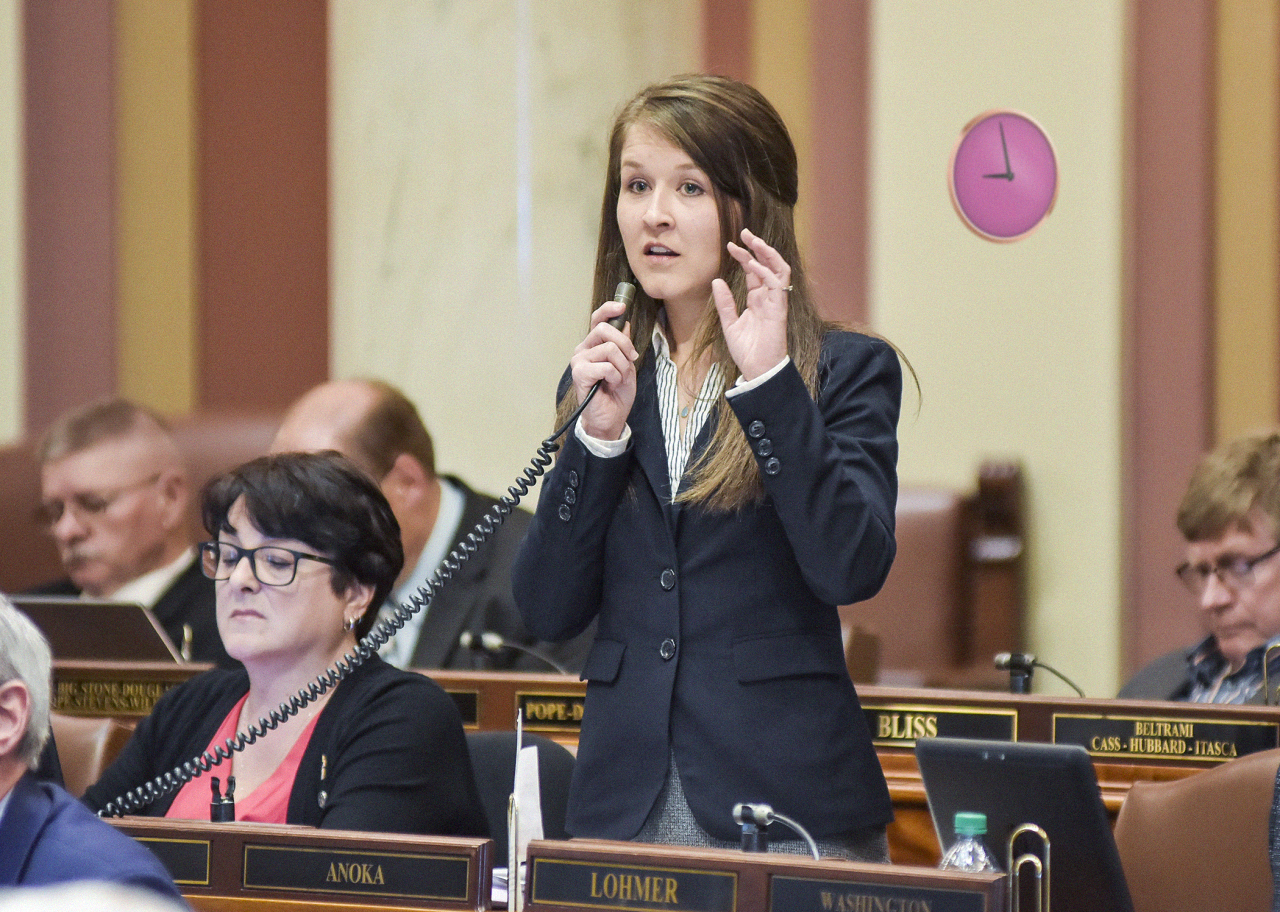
8:58
